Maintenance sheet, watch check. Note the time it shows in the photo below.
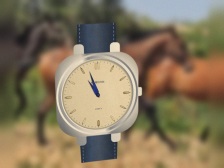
10:57
